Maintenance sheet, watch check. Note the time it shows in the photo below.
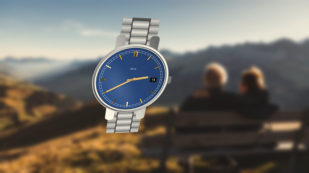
2:40
